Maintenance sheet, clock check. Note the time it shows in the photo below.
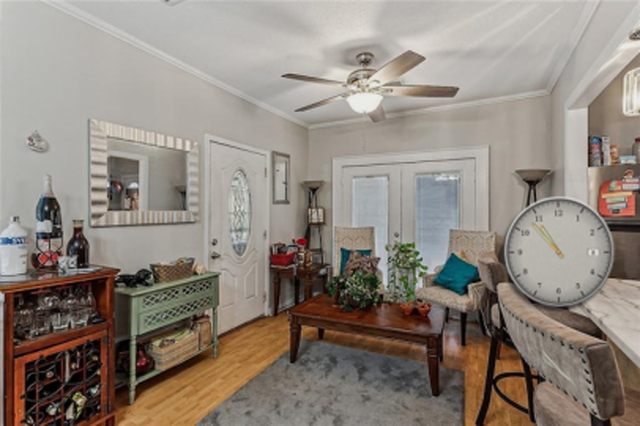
10:53
